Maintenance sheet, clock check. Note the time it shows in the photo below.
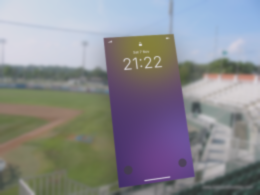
21:22
